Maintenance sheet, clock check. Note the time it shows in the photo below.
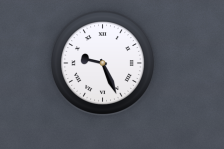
9:26
